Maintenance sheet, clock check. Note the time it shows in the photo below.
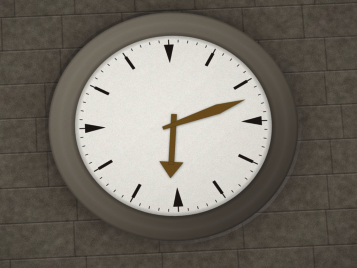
6:12
